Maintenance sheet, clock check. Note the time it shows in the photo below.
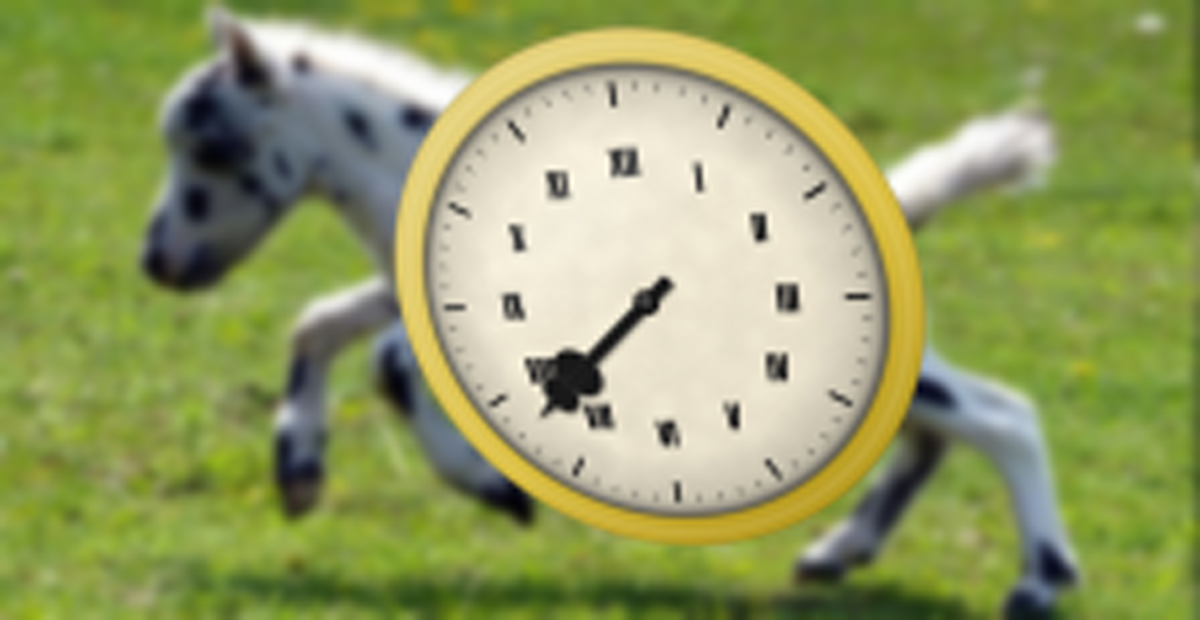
7:38
